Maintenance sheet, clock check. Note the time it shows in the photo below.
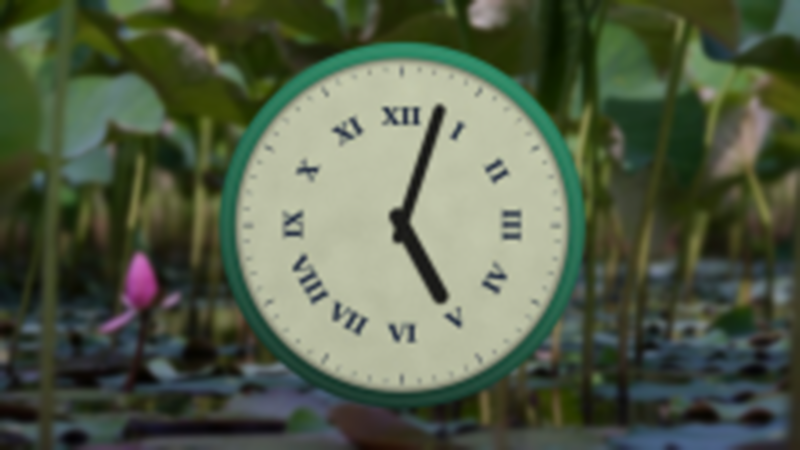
5:03
